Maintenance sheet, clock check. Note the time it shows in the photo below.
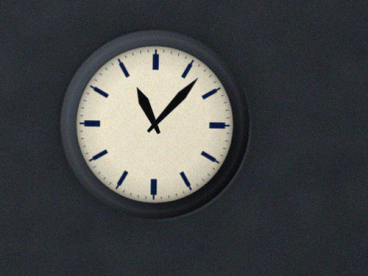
11:07
